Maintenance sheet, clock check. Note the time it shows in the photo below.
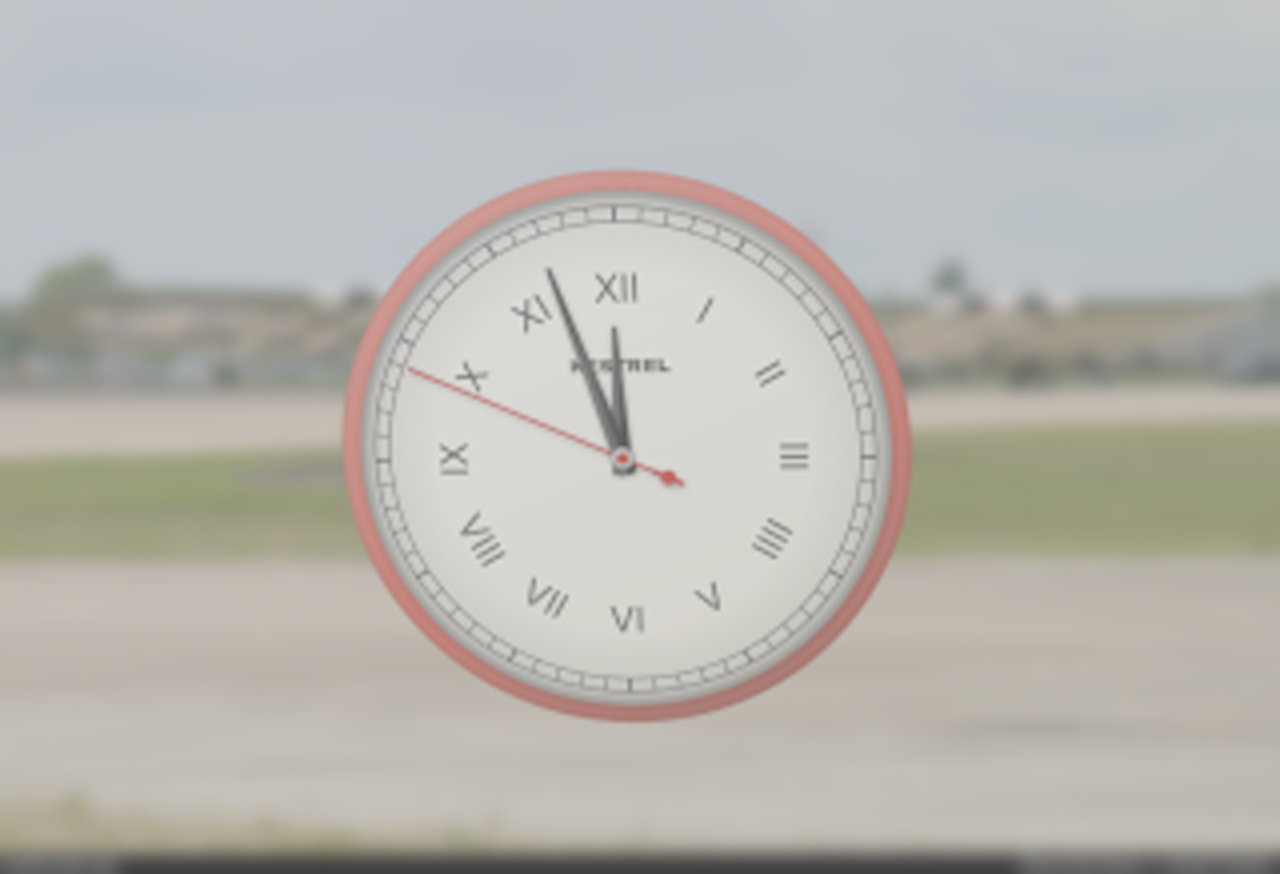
11:56:49
